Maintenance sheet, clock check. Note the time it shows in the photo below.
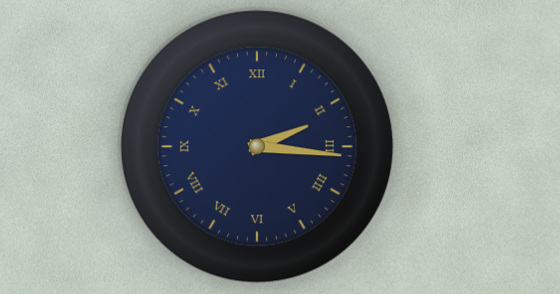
2:16
